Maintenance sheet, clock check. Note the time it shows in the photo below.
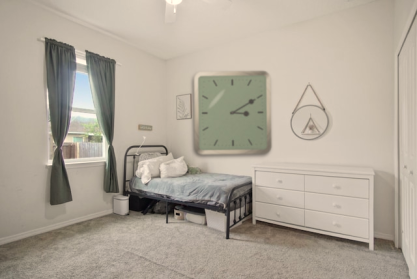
3:10
